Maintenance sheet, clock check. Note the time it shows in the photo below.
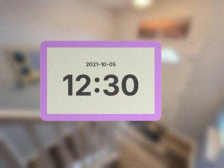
12:30
